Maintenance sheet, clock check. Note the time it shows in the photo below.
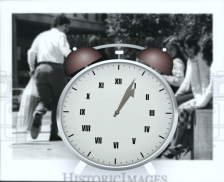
1:04
